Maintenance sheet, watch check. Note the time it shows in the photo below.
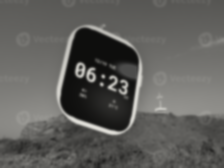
6:23
